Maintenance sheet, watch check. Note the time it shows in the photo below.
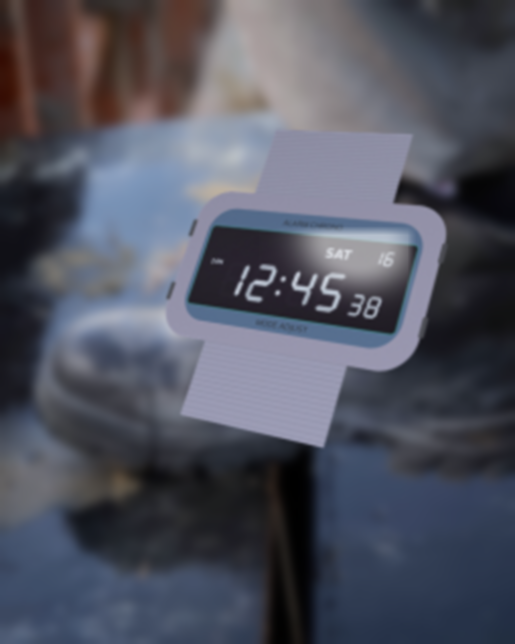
12:45:38
